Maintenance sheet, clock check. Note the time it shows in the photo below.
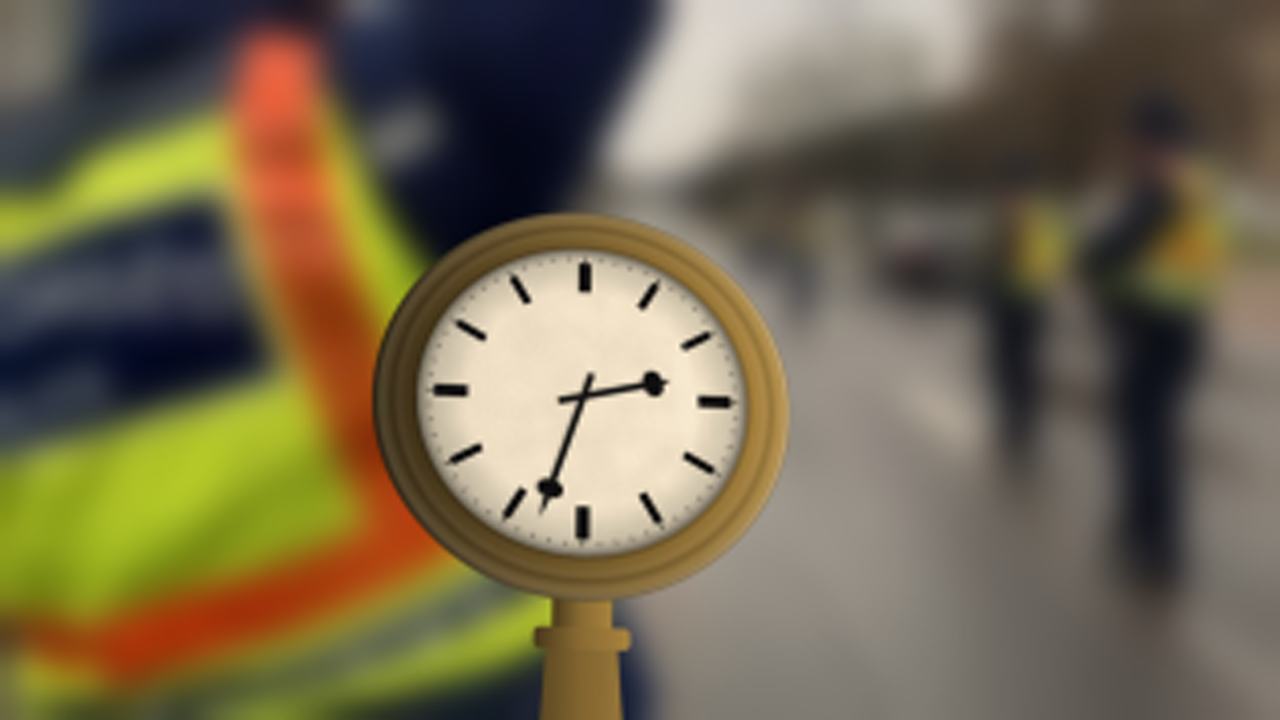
2:33
